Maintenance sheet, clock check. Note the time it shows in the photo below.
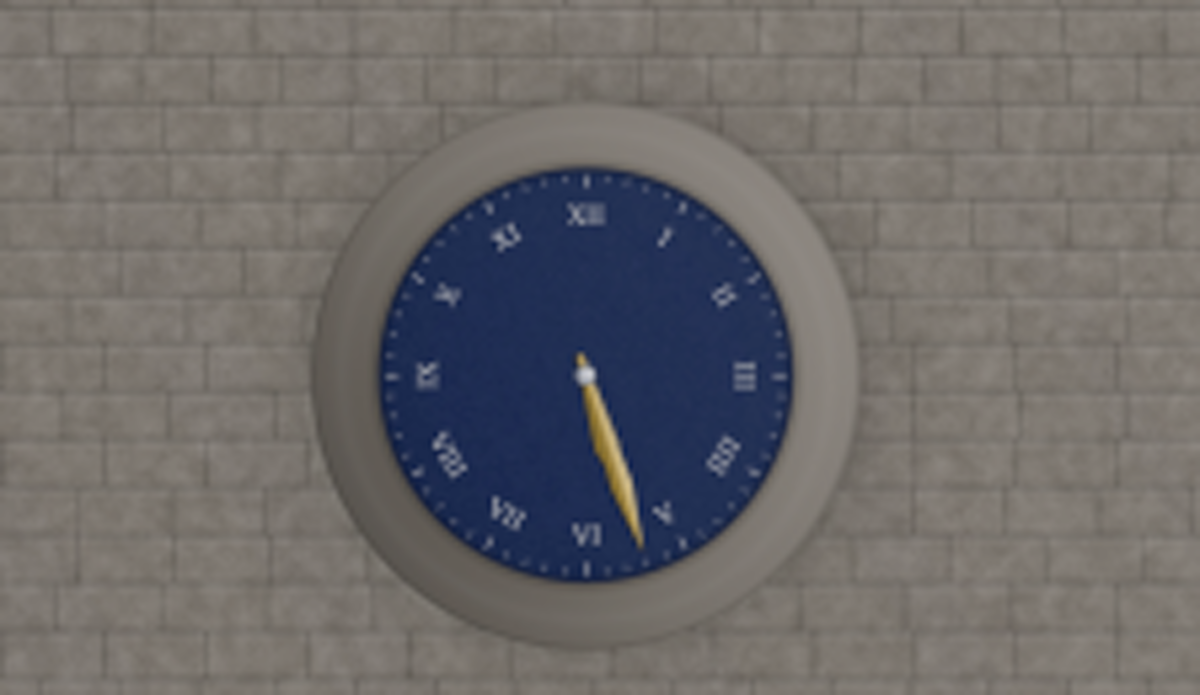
5:27
